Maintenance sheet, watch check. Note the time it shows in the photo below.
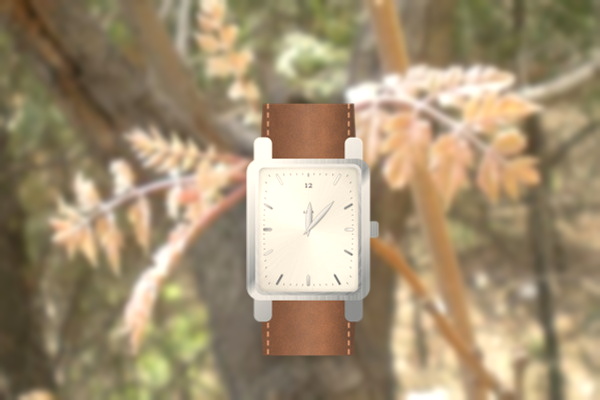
12:07
